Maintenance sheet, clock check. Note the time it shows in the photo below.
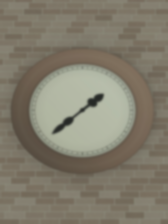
1:38
